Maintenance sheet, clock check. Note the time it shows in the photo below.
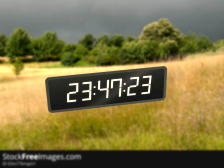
23:47:23
